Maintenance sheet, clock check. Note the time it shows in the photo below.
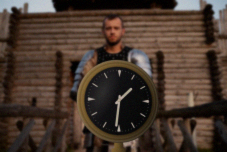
1:31
